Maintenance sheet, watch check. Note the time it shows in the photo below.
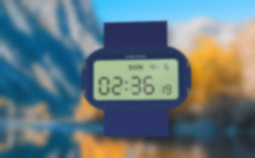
2:36
